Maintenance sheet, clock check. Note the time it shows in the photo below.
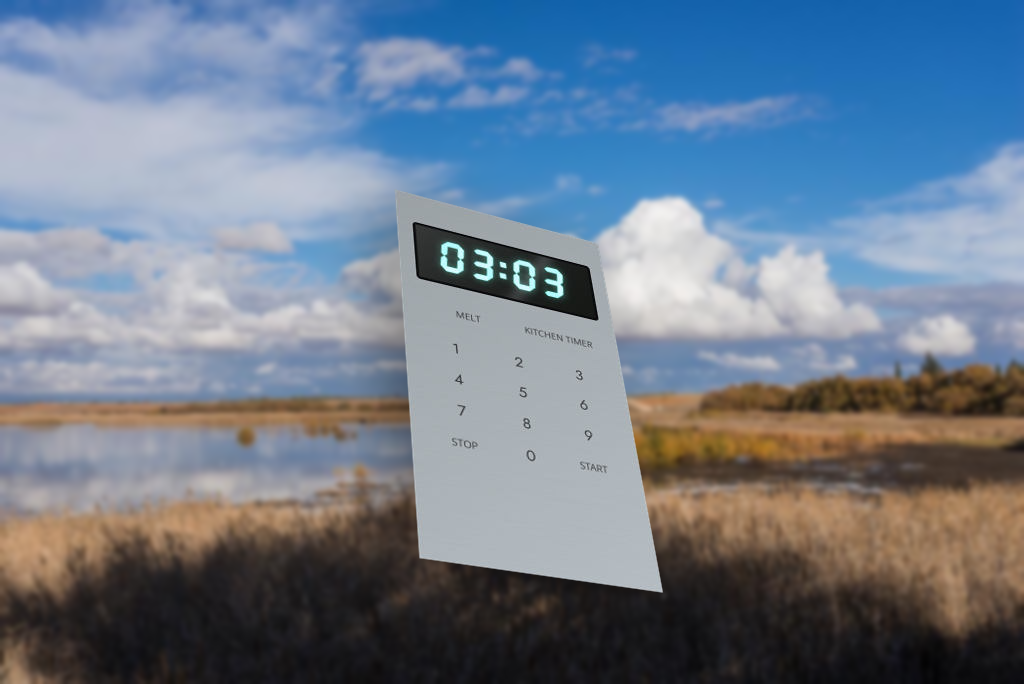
3:03
